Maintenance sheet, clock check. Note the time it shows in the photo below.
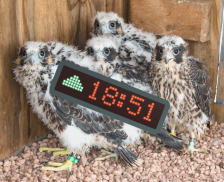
18:51
